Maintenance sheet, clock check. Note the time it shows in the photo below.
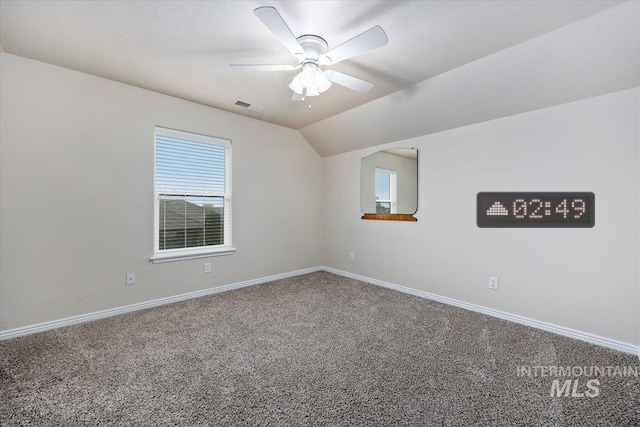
2:49
